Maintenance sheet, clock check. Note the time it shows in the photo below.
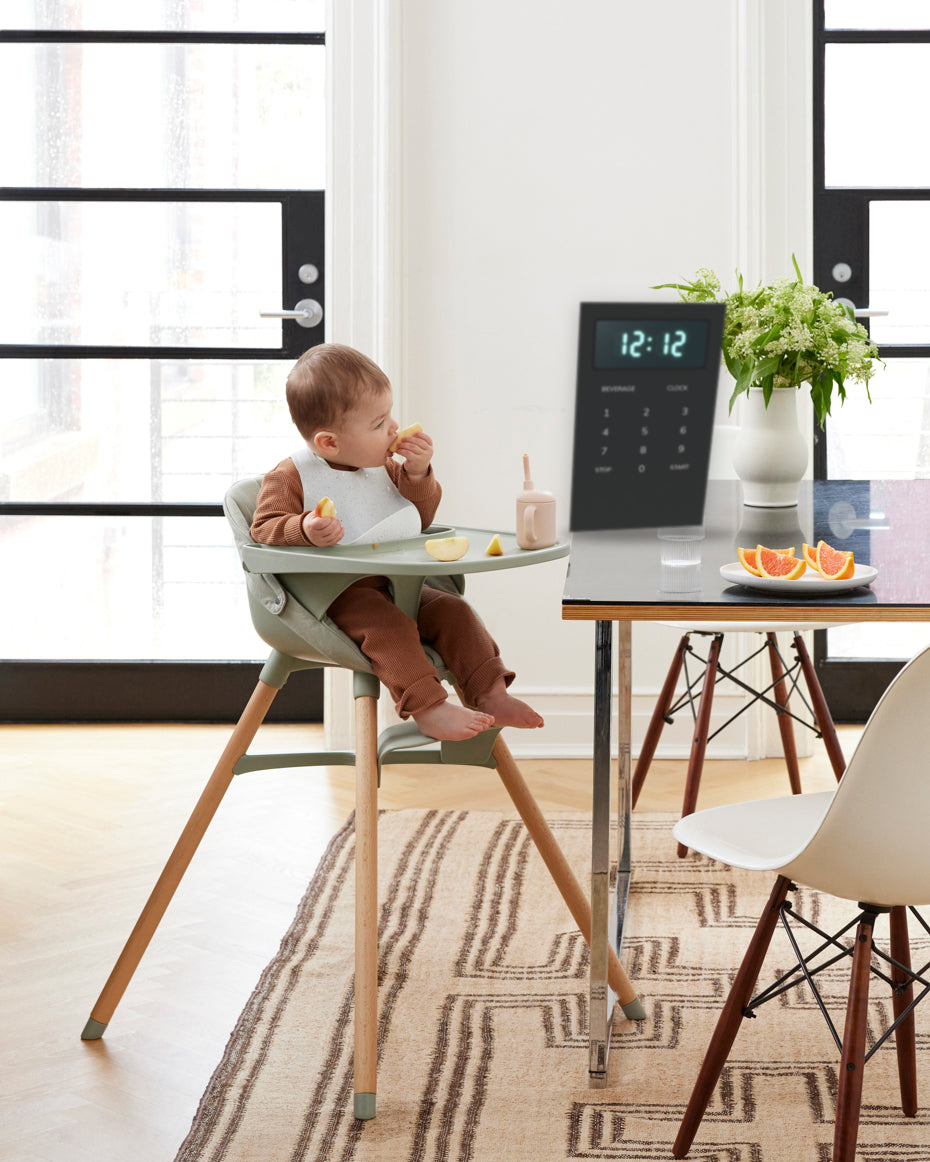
12:12
